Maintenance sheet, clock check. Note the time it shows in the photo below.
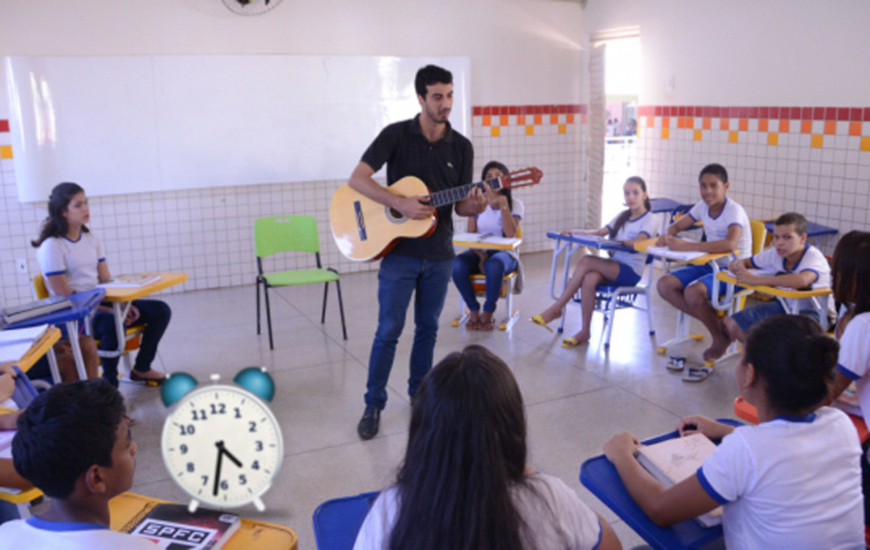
4:32
